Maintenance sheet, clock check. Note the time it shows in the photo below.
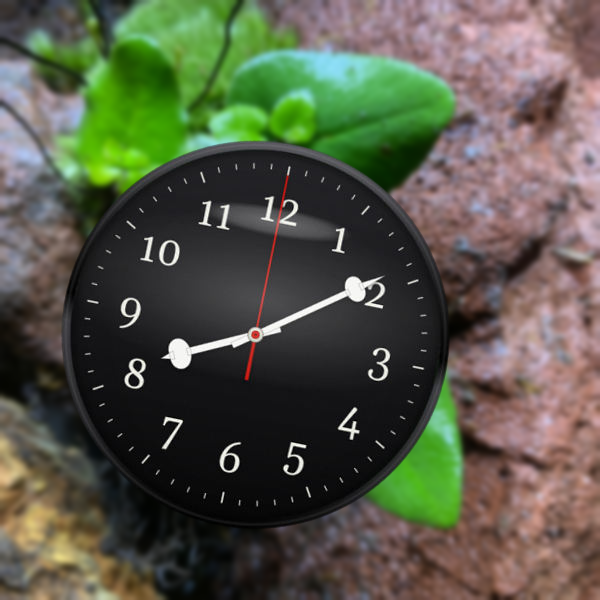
8:09:00
